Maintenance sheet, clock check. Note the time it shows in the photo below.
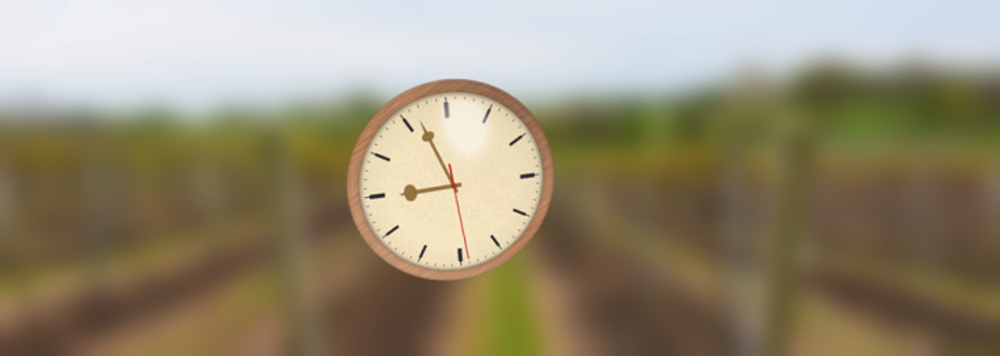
8:56:29
